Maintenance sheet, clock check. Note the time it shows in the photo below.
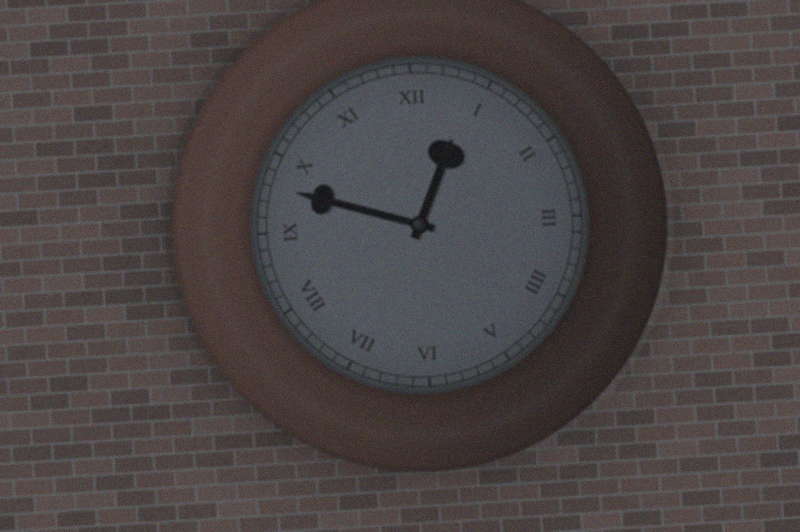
12:48
